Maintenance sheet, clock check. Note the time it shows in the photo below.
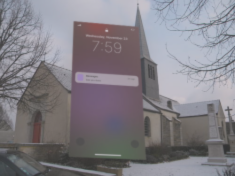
7:59
